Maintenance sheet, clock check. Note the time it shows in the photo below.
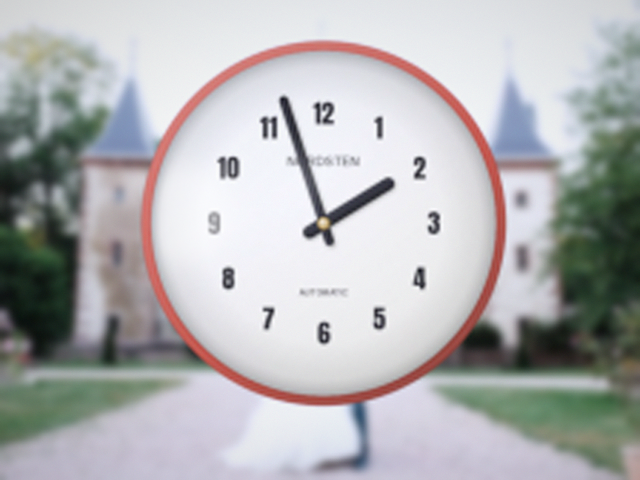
1:57
